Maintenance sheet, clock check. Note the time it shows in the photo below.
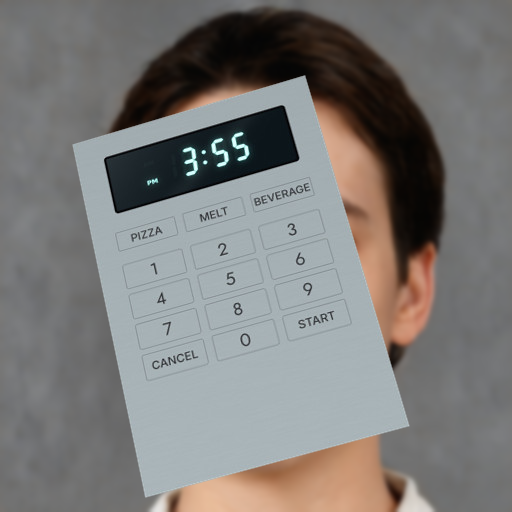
3:55
